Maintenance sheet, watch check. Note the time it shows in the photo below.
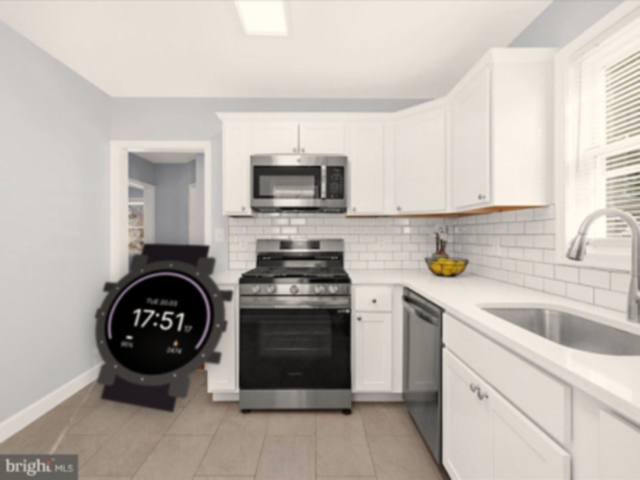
17:51
